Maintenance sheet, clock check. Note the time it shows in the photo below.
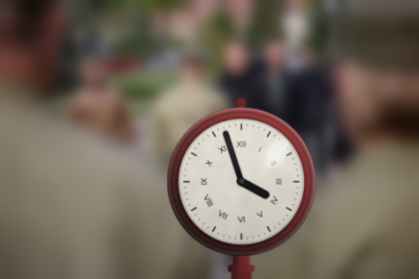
3:57
